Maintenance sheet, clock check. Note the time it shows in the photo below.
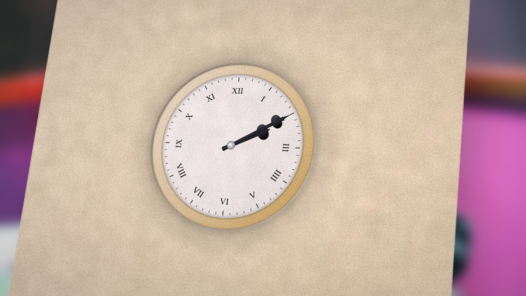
2:10
